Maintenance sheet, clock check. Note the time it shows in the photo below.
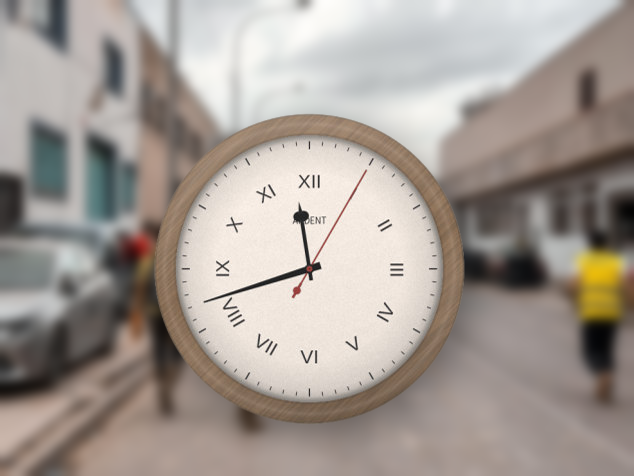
11:42:05
